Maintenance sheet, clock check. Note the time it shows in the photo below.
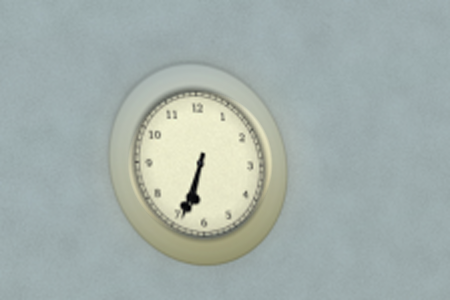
6:34
